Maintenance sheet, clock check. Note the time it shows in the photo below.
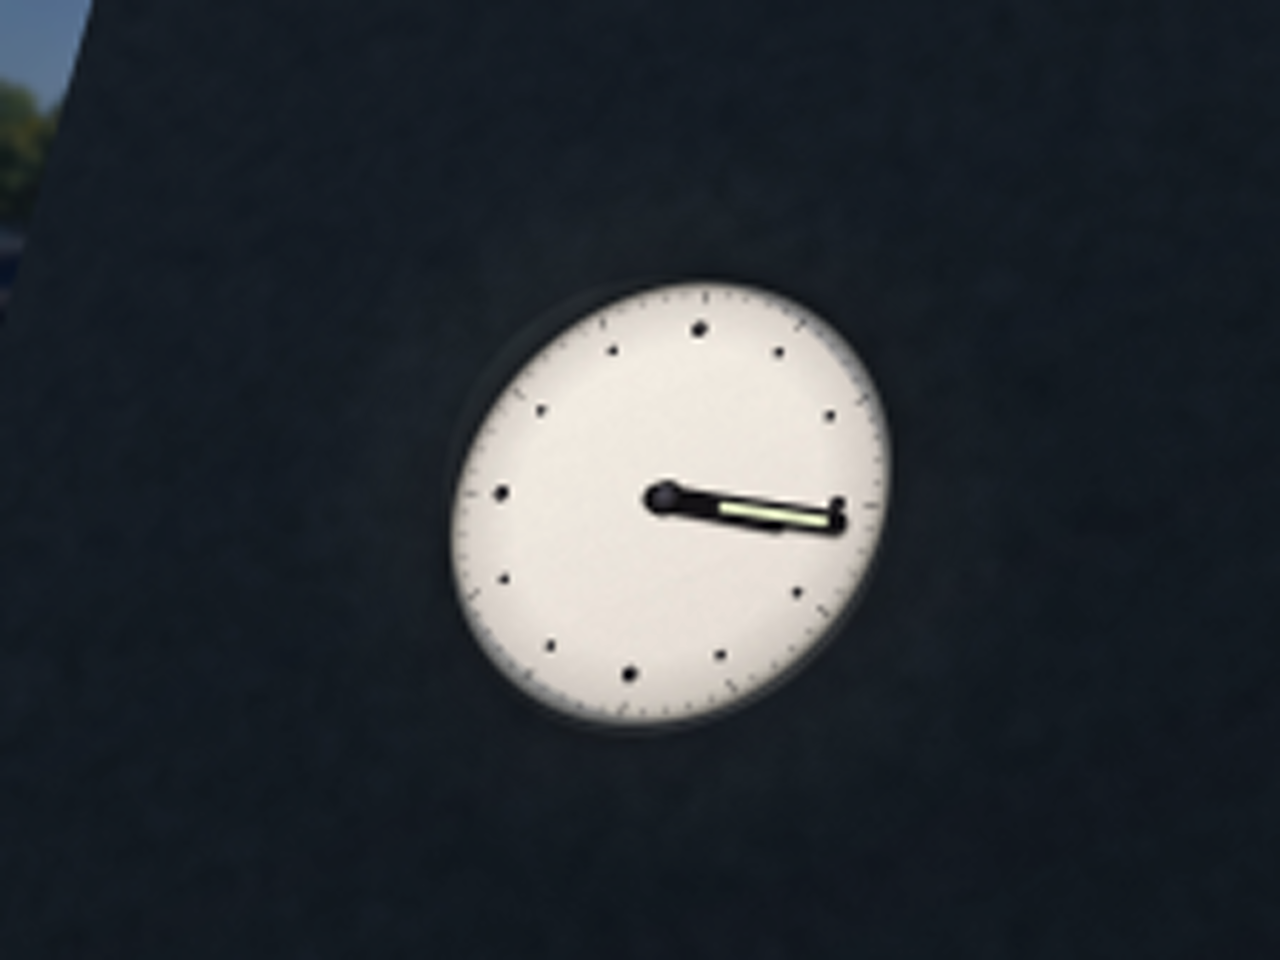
3:16
